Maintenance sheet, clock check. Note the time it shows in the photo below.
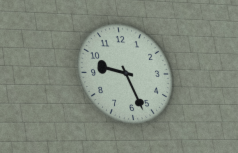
9:27
